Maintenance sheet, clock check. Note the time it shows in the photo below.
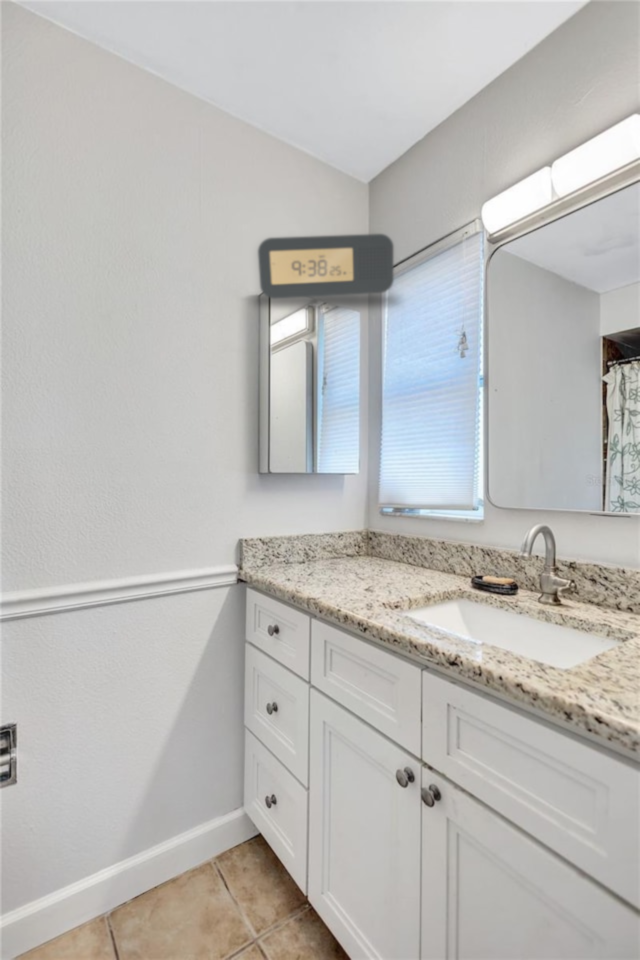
9:38
